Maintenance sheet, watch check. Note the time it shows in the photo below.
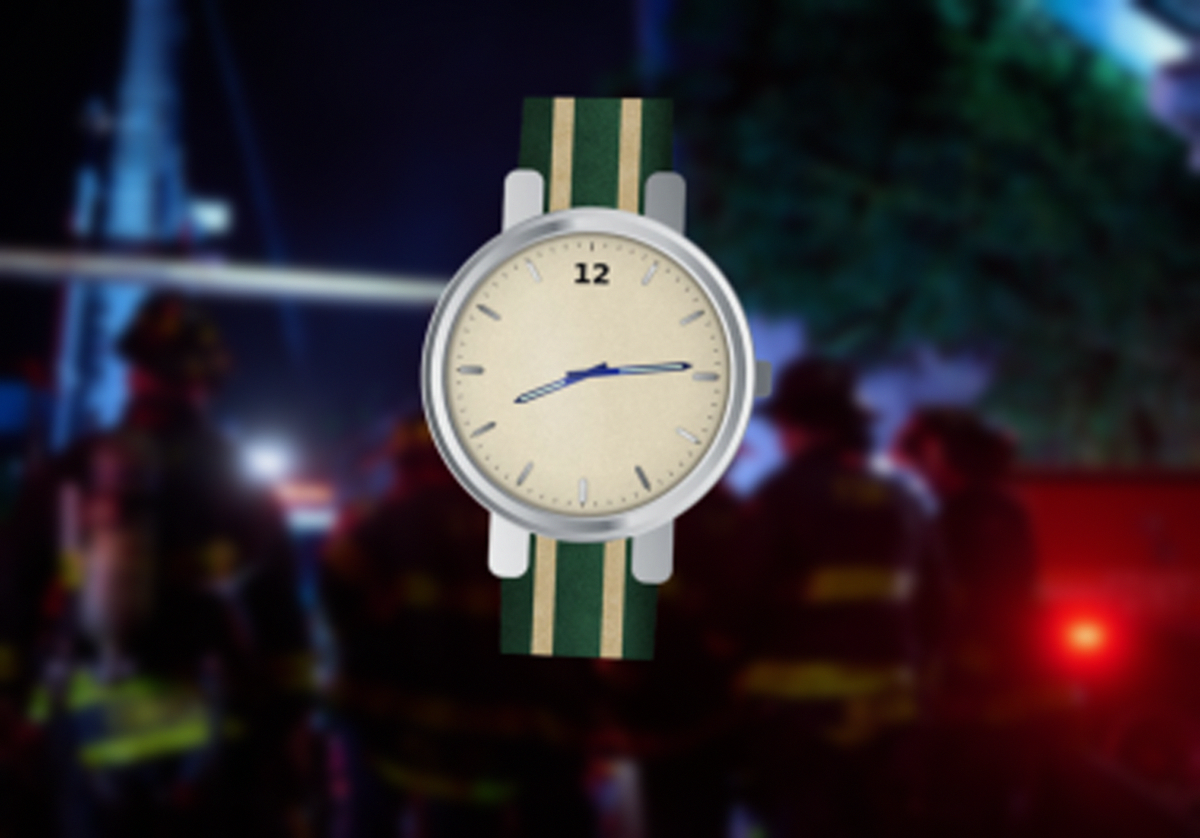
8:14
